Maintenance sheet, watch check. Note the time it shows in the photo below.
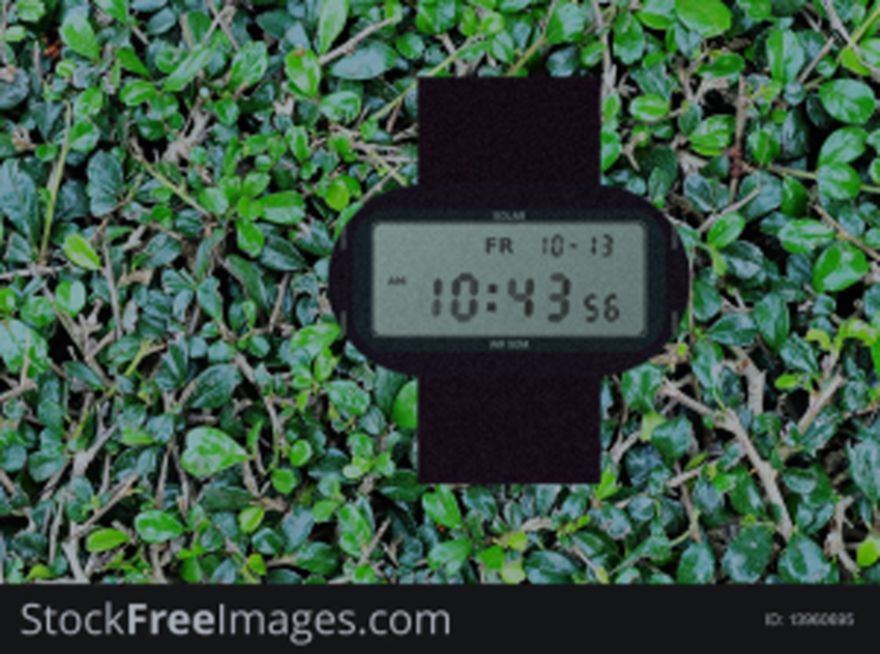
10:43:56
